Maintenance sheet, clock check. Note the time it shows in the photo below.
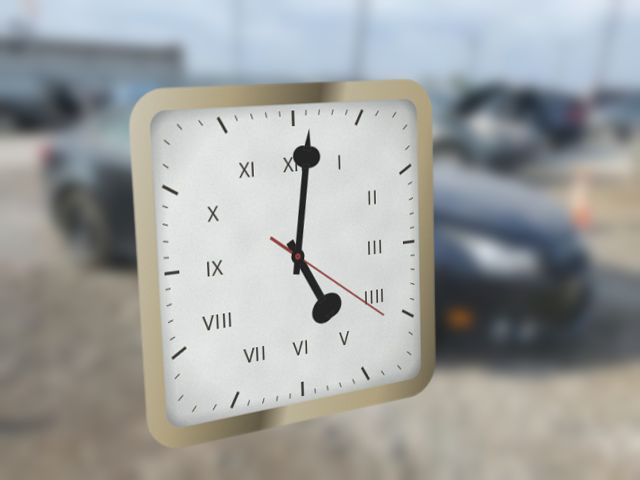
5:01:21
